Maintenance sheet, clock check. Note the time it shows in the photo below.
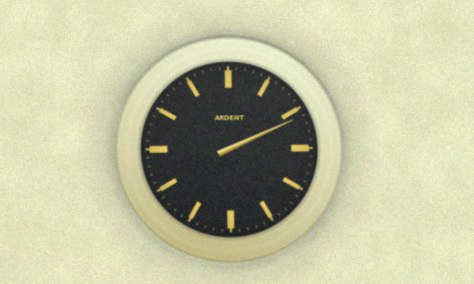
2:11
